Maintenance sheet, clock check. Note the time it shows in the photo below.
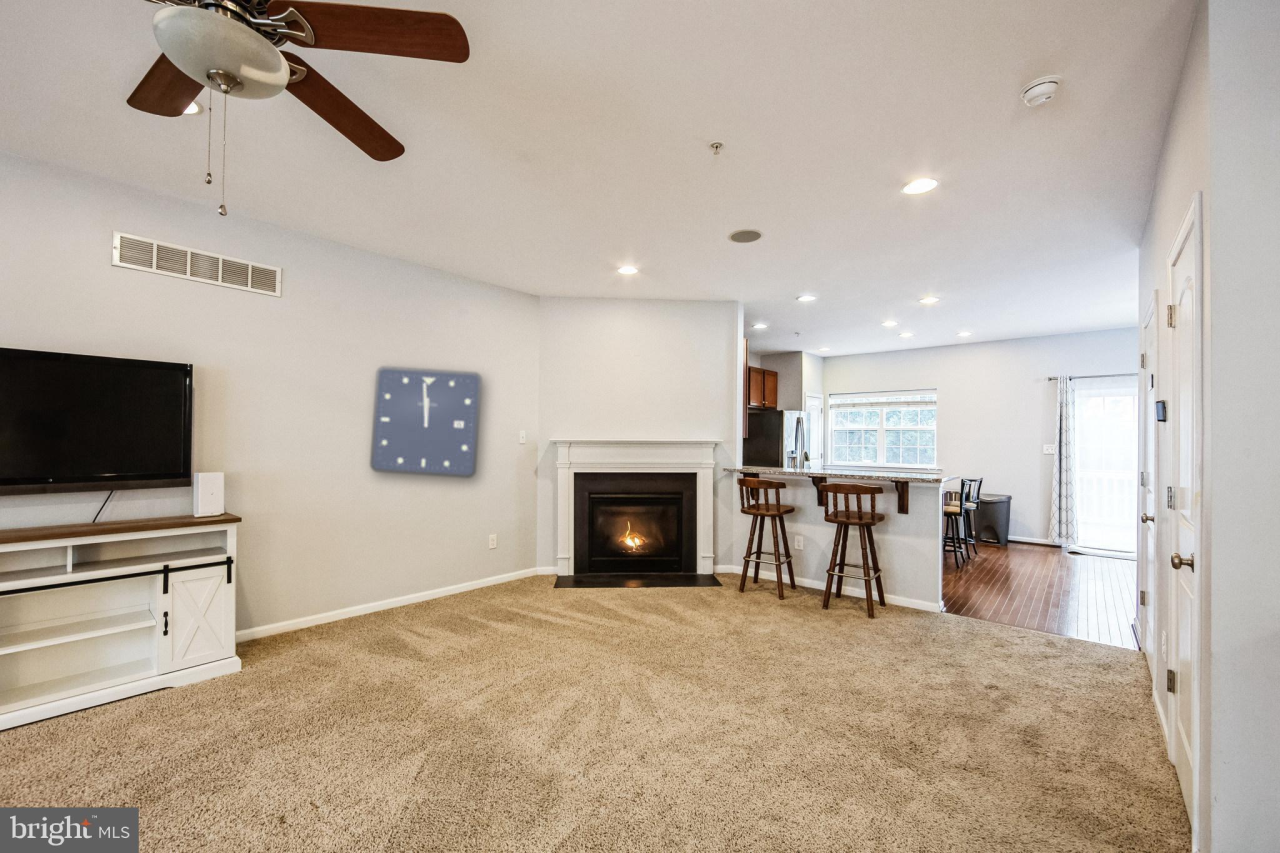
11:59
